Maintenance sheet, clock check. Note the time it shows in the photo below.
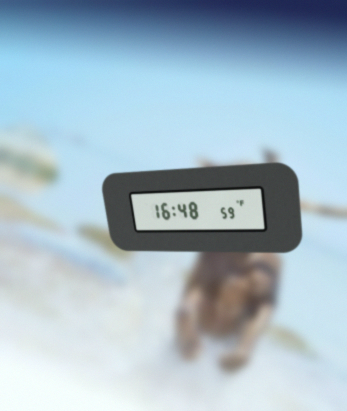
16:48
